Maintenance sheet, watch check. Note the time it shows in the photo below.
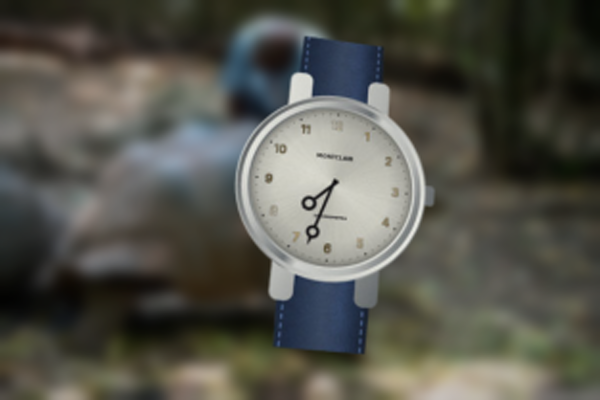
7:33
